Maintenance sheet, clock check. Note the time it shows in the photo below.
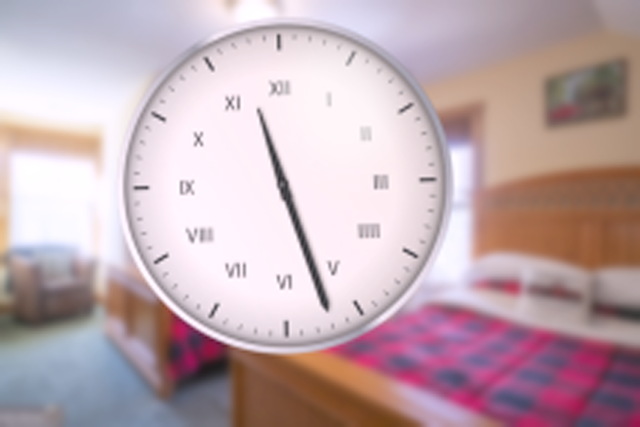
11:27
